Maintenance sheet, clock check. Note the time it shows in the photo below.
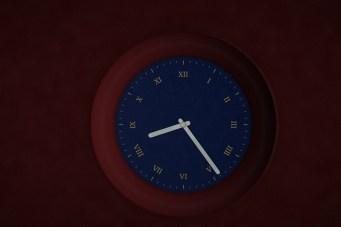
8:24
